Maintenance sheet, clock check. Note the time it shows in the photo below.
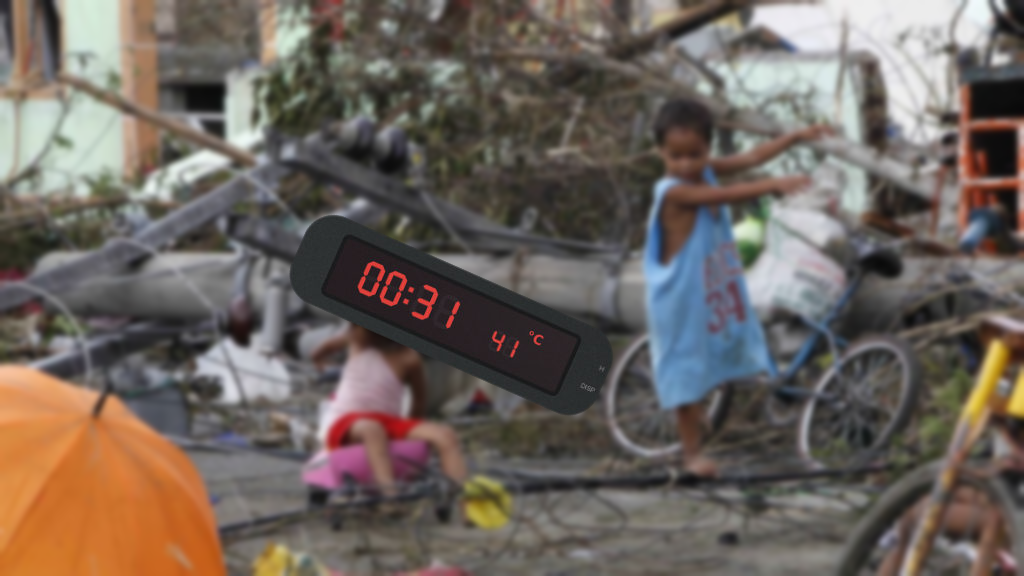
0:31
